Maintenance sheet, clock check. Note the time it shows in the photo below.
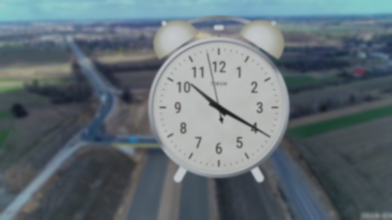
10:19:58
